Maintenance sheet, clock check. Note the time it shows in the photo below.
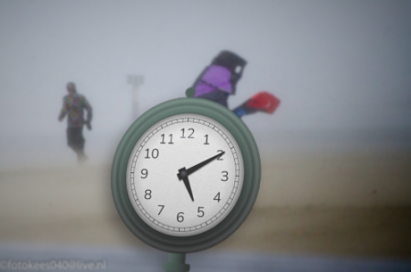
5:10
